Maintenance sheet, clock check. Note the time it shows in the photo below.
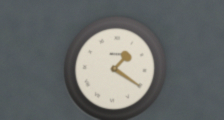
1:20
